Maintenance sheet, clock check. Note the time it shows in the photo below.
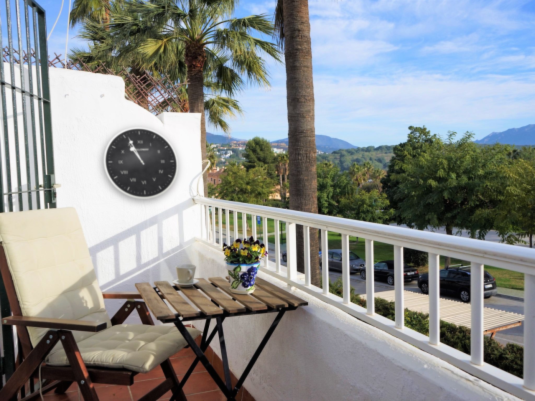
10:56
